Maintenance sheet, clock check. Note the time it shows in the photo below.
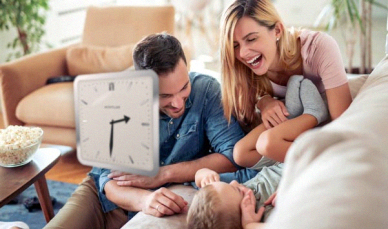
2:31
